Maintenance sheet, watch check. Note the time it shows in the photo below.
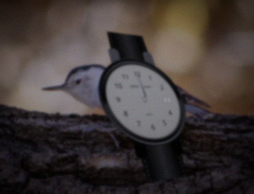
12:00
